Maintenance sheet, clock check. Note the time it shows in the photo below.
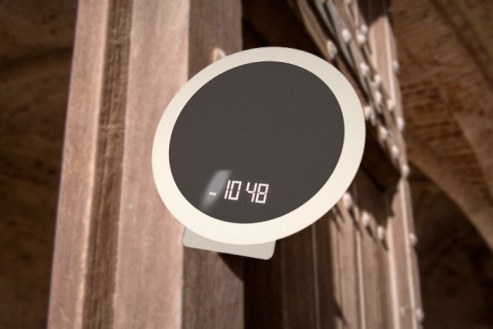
10:48
